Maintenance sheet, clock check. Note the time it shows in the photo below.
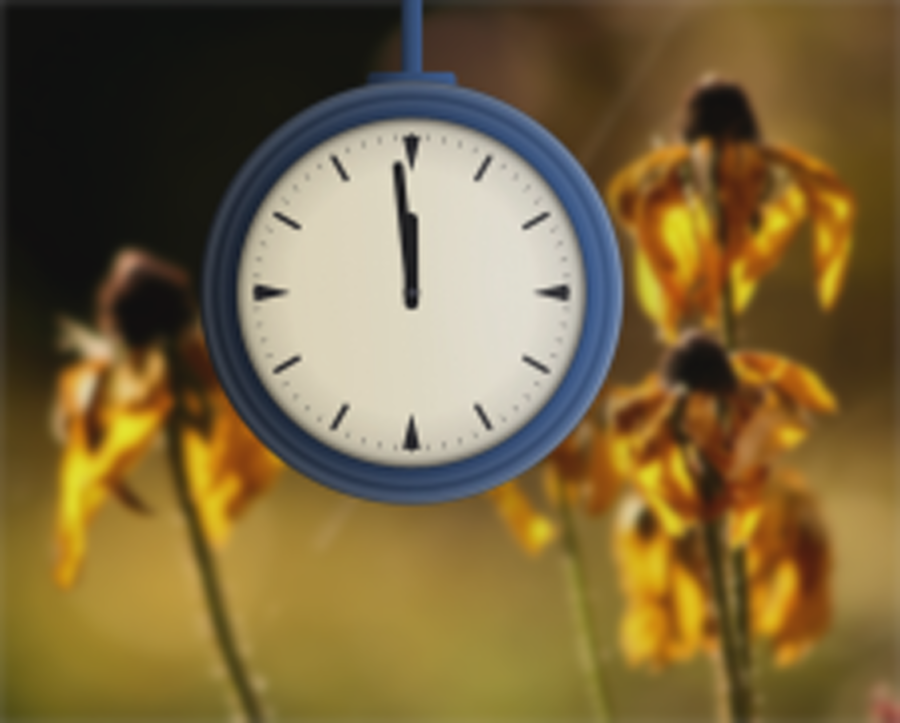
11:59
